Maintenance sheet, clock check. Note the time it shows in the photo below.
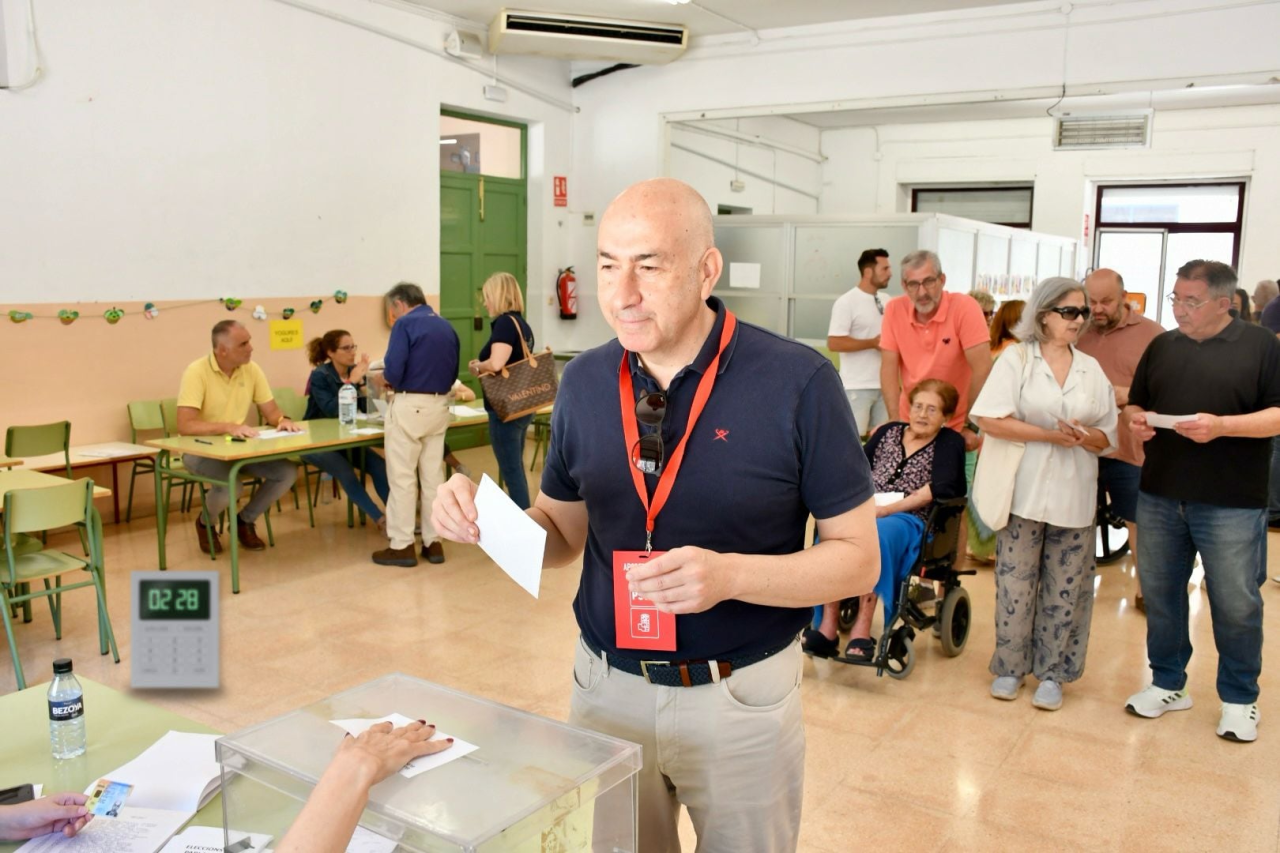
2:28
